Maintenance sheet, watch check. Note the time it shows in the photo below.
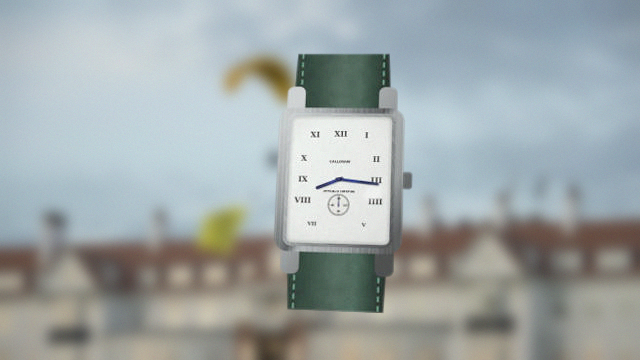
8:16
